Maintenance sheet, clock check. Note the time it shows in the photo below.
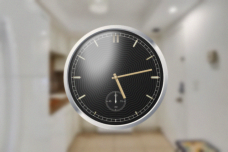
5:13
